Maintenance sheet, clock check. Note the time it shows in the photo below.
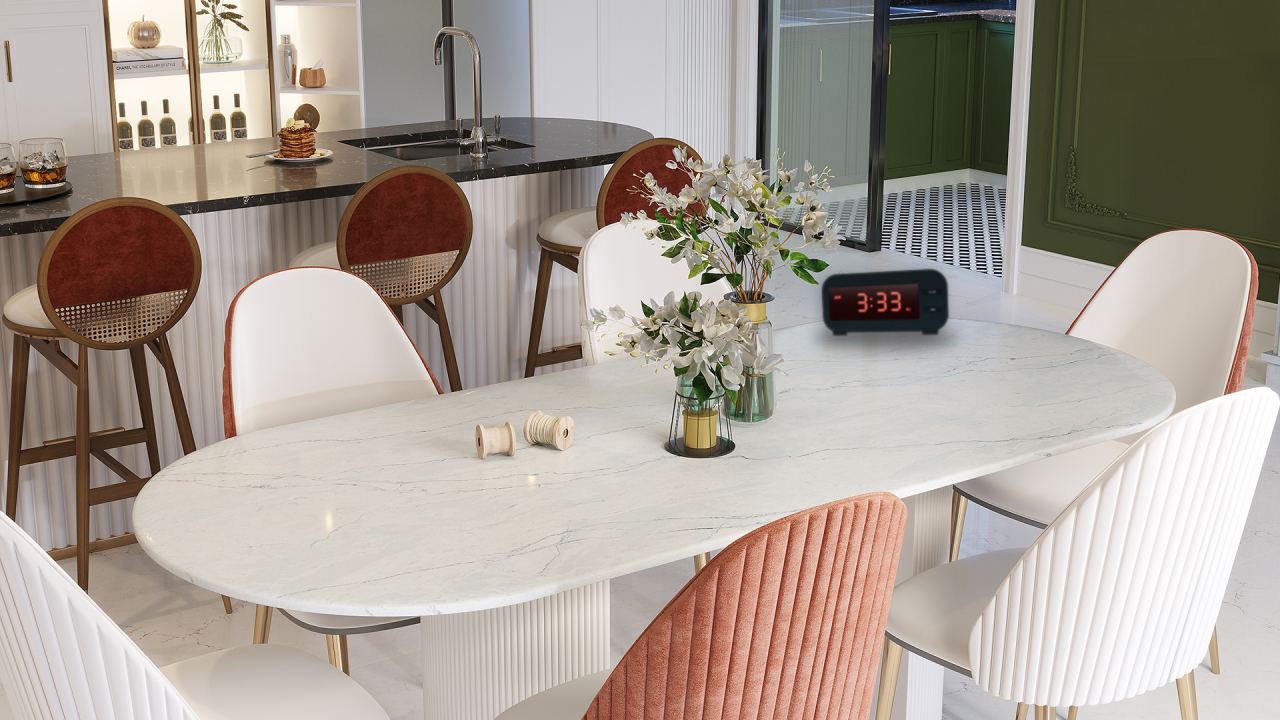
3:33
